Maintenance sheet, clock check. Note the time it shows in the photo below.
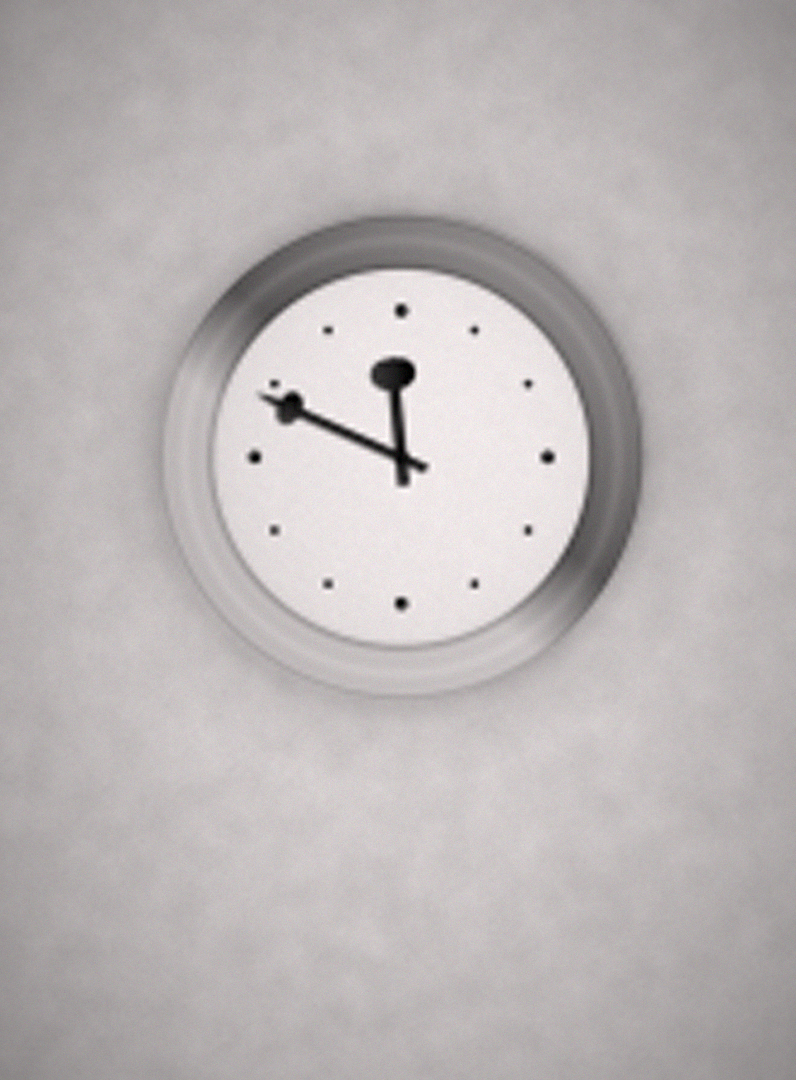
11:49
